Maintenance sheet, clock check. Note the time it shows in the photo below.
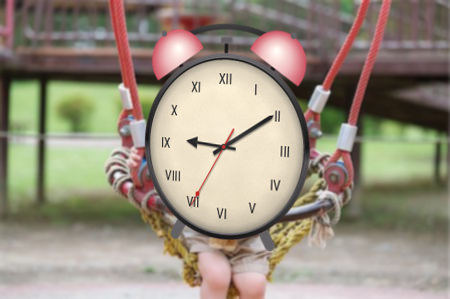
9:09:35
